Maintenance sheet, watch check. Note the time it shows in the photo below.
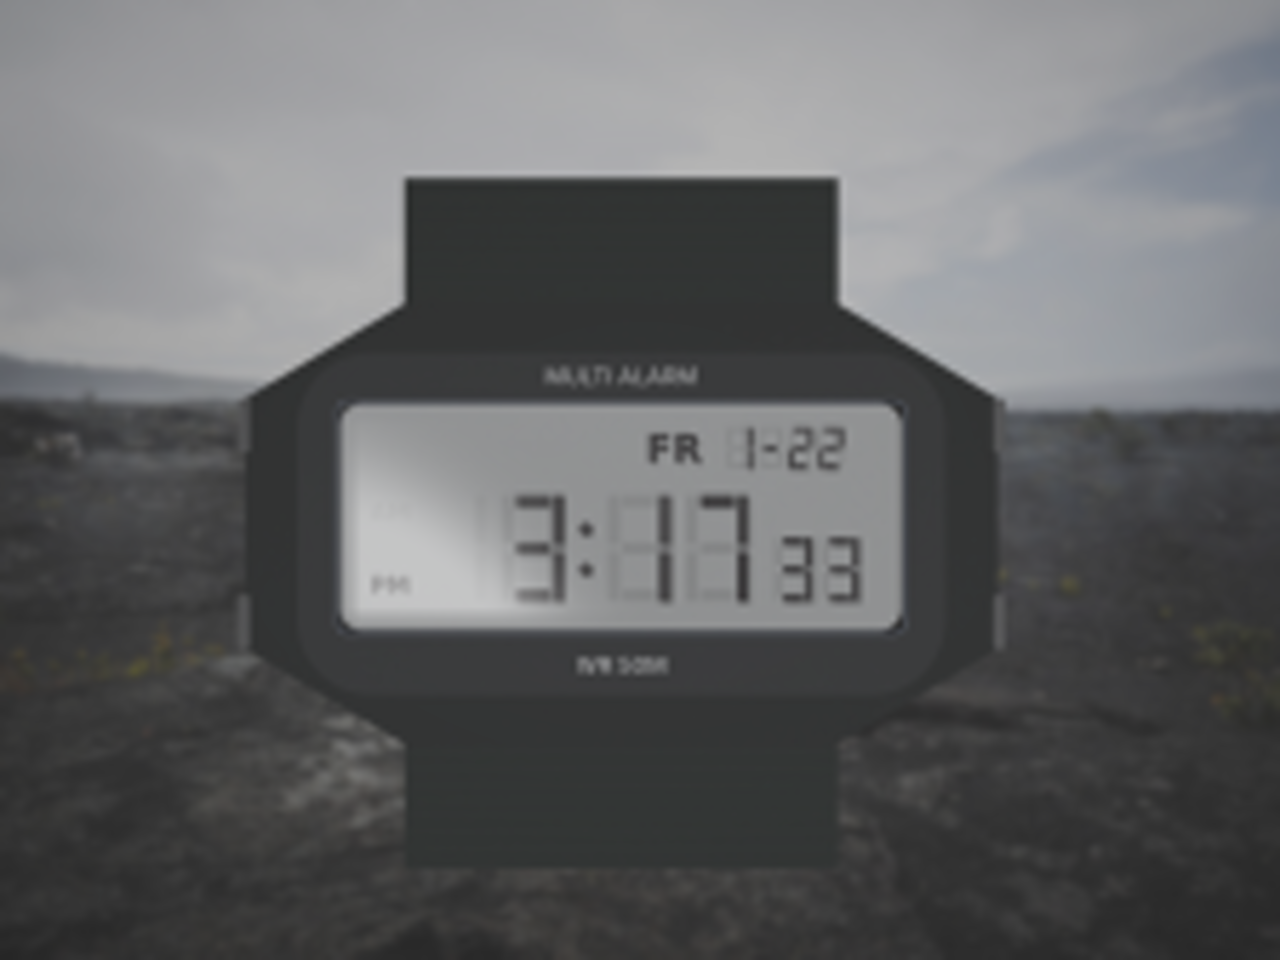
3:17:33
